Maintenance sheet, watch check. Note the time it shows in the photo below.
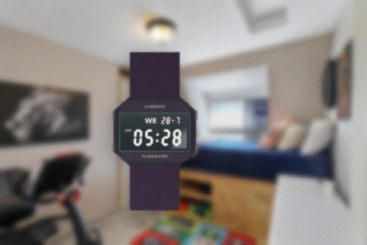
5:28
